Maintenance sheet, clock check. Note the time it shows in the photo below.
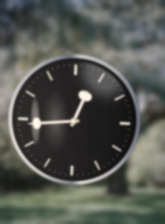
12:44
